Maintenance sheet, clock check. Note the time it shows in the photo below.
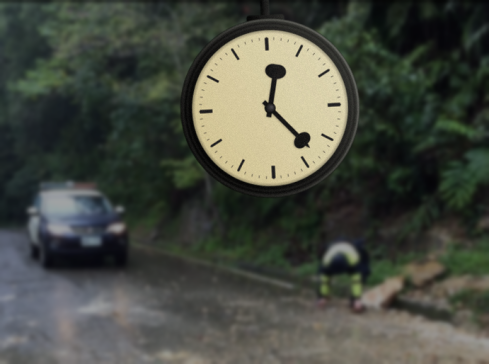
12:23
